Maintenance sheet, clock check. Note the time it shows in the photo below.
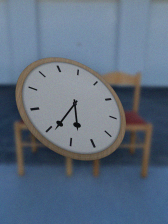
6:39
